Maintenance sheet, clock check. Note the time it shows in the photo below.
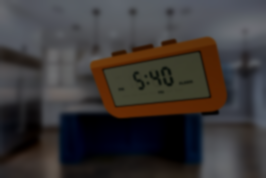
5:40
